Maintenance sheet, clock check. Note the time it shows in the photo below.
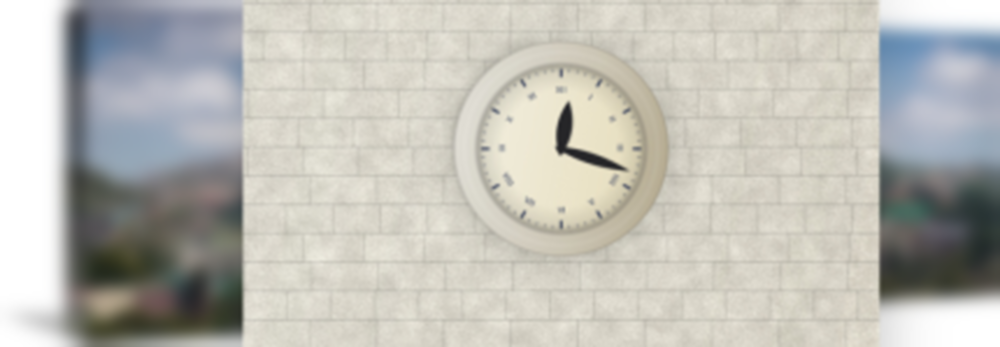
12:18
